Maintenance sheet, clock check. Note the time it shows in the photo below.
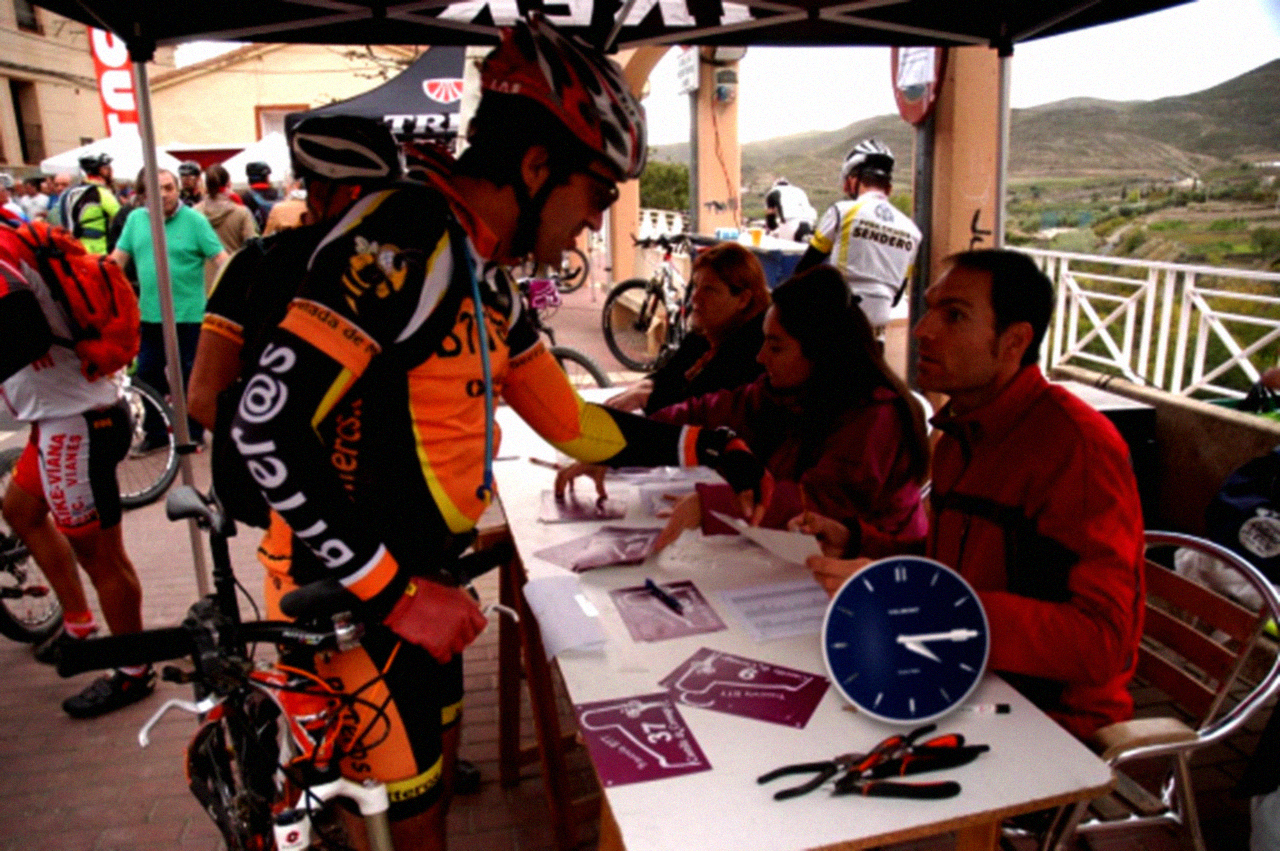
4:15
